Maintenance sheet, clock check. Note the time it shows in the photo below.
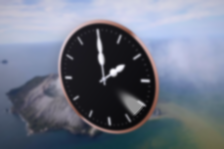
2:00
